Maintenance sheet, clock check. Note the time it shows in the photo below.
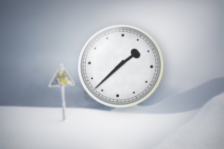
1:37
